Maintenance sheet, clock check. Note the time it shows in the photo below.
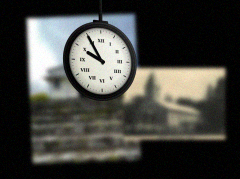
9:55
